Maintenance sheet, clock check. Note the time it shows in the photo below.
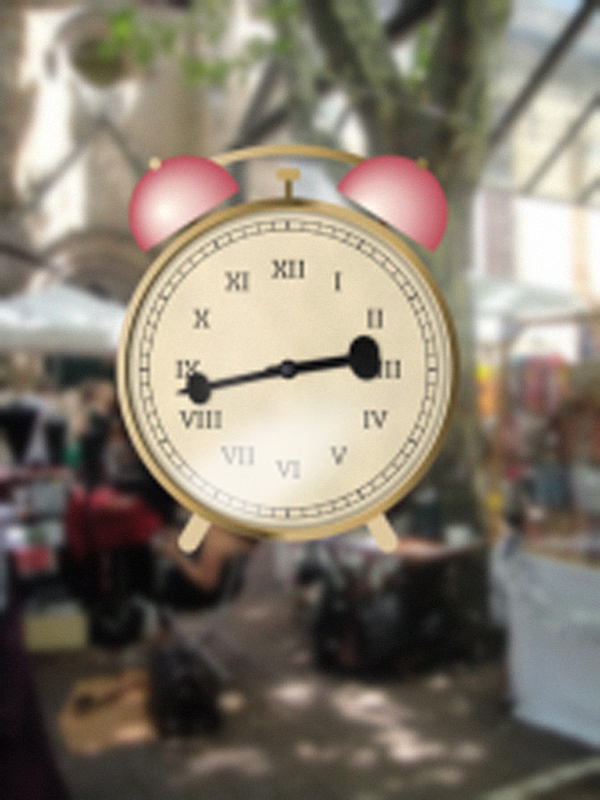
2:43
